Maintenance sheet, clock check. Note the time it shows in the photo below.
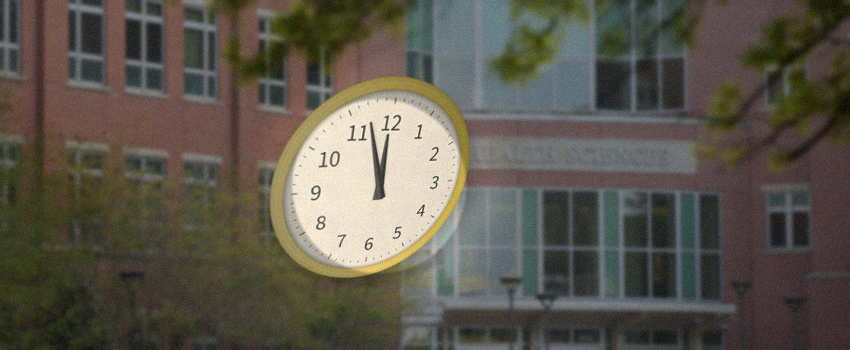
11:57
